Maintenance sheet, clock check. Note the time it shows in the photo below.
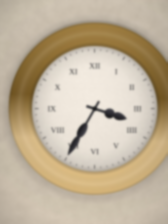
3:35
